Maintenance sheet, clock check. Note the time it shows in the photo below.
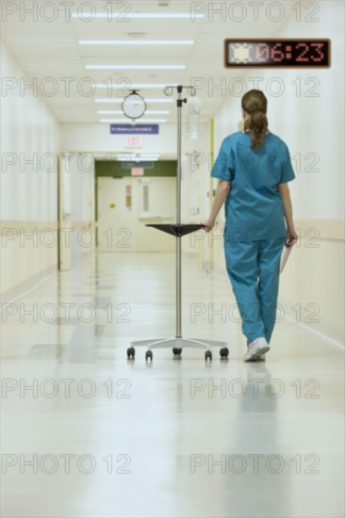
6:23
